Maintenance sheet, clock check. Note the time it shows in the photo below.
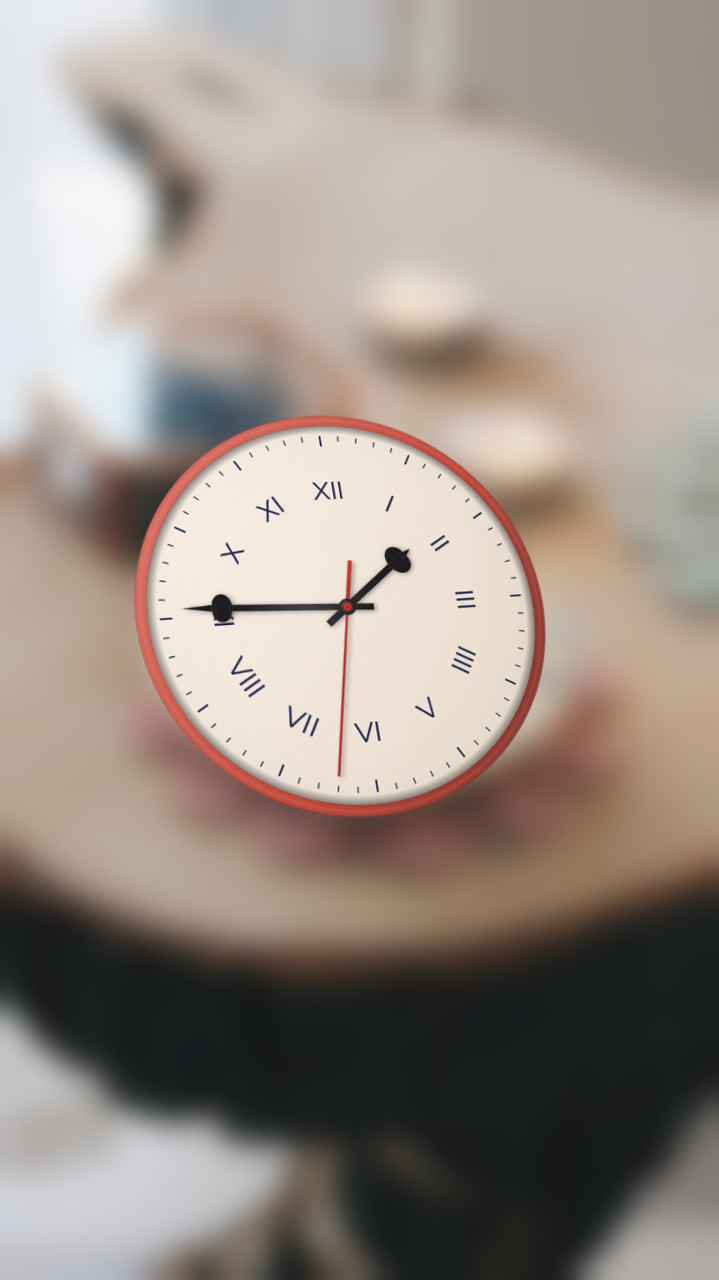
1:45:32
